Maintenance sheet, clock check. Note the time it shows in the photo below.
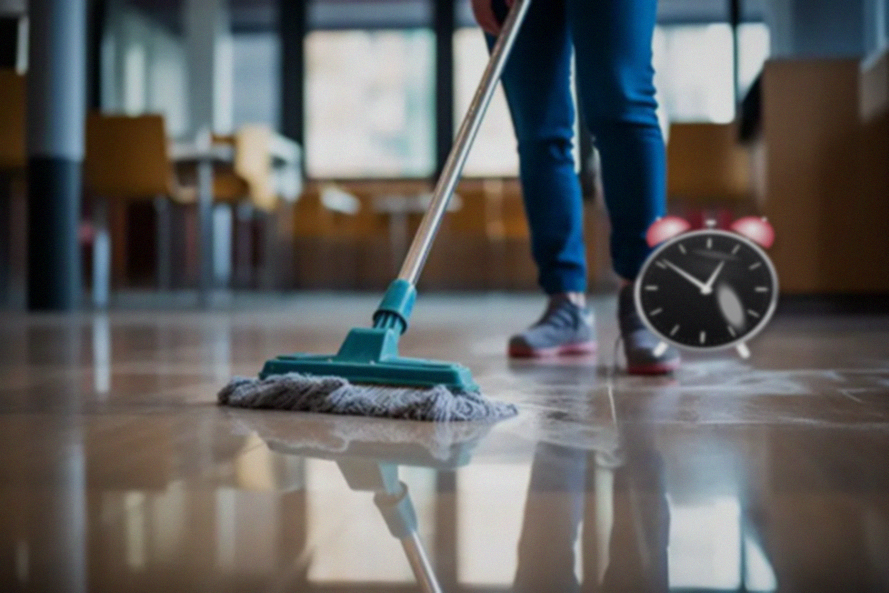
12:51
